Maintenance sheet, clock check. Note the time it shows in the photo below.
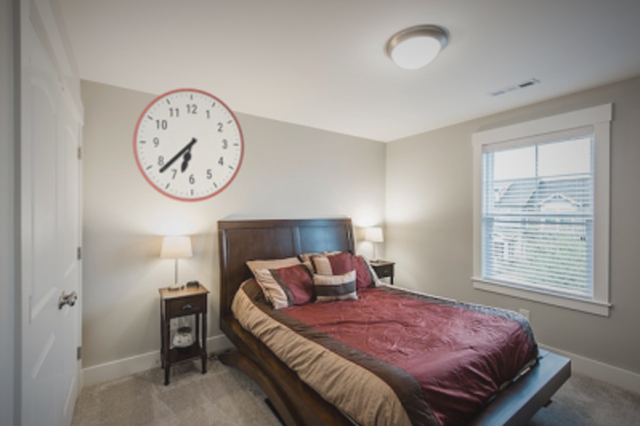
6:38
